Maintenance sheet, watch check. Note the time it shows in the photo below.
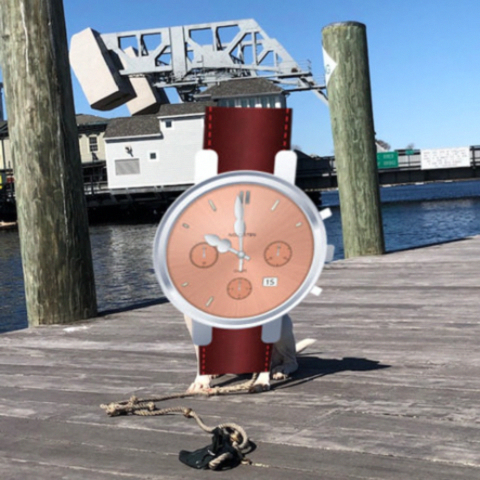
9:59
